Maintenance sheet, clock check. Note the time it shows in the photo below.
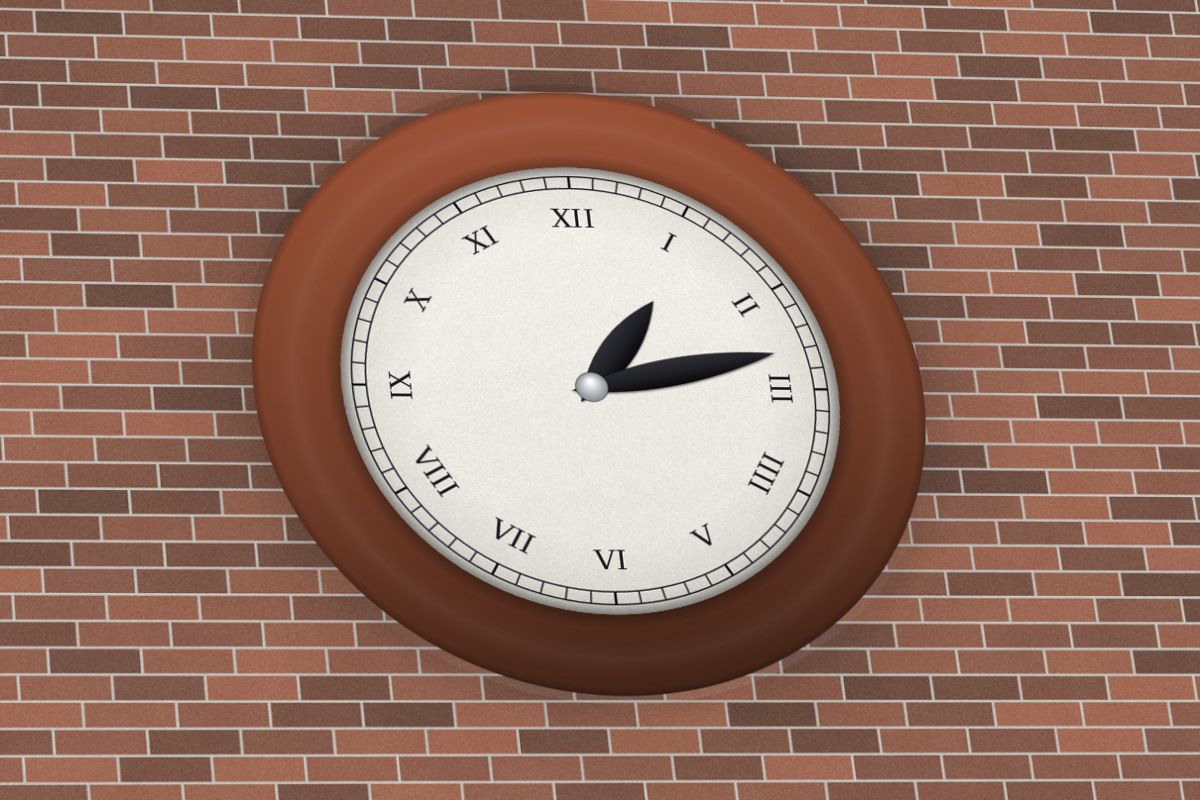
1:13
